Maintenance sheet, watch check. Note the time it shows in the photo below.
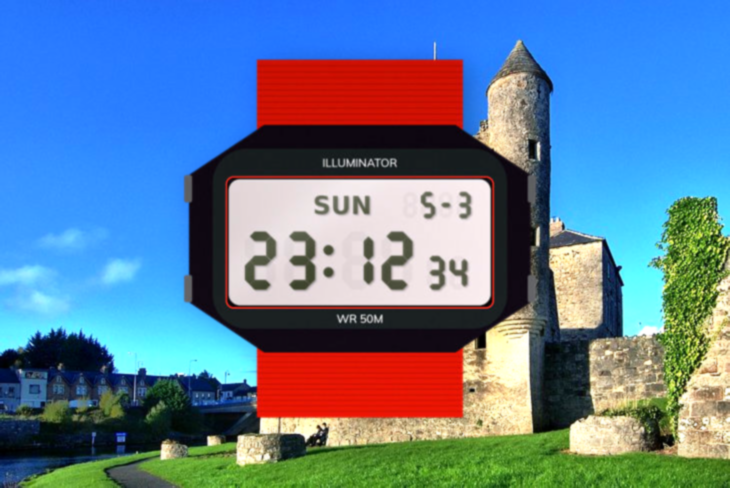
23:12:34
